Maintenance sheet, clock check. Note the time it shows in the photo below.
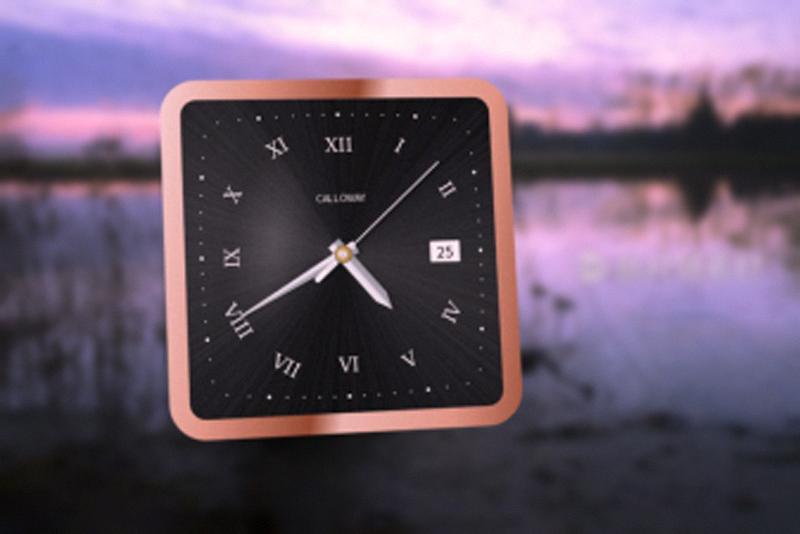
4:40:08
